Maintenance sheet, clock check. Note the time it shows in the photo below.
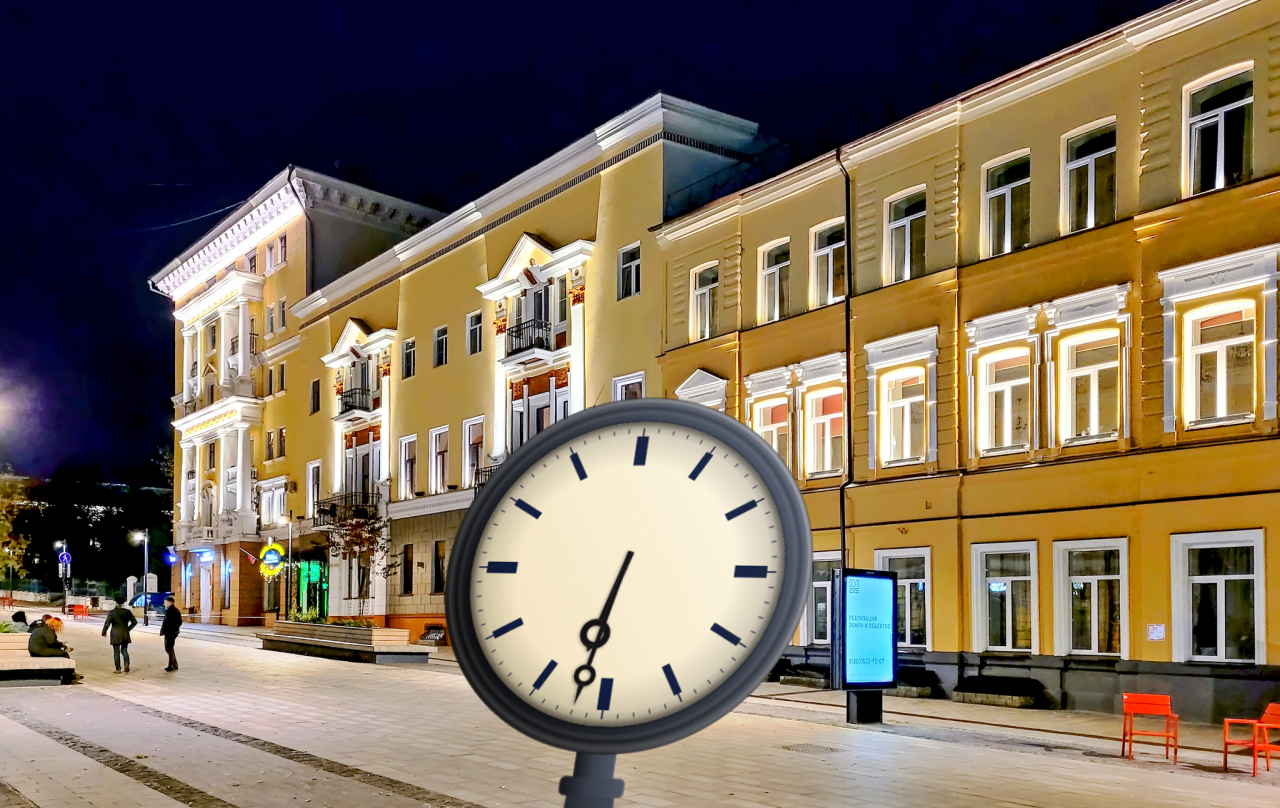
6:32
